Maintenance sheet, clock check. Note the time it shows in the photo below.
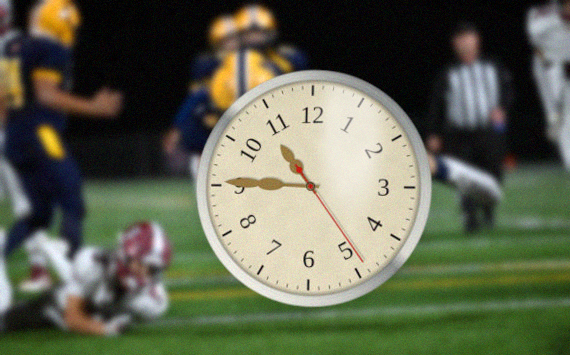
10:45:24
